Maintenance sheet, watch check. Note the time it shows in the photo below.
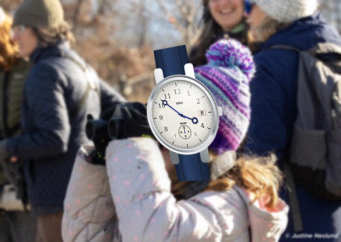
3:52
